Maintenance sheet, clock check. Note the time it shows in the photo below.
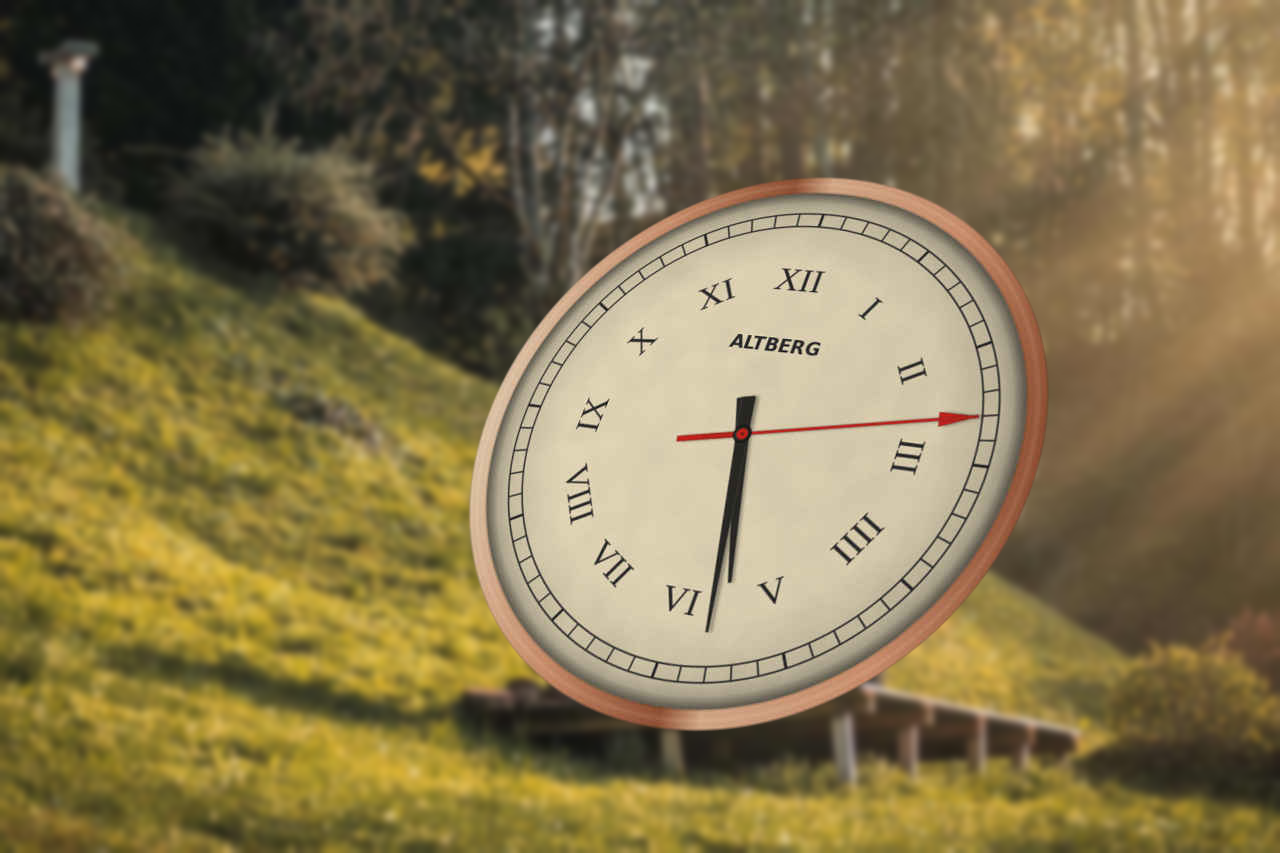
5:28:13
